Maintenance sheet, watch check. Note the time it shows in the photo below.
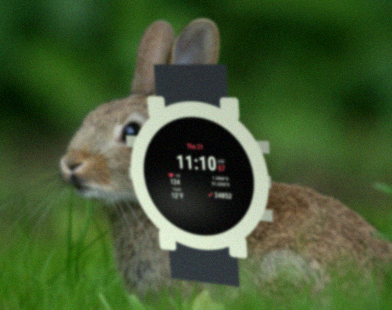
11:10
